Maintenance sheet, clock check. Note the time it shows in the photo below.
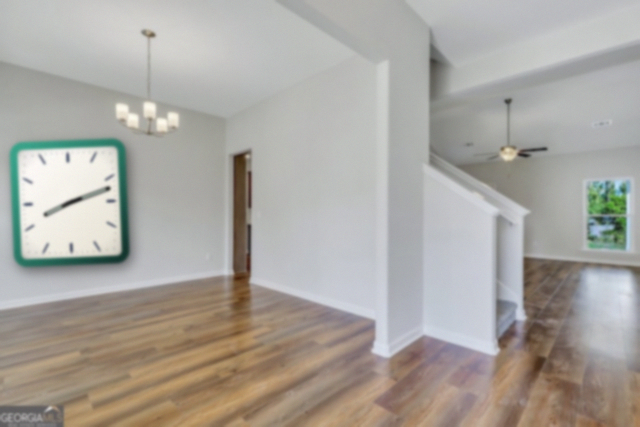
8:12
